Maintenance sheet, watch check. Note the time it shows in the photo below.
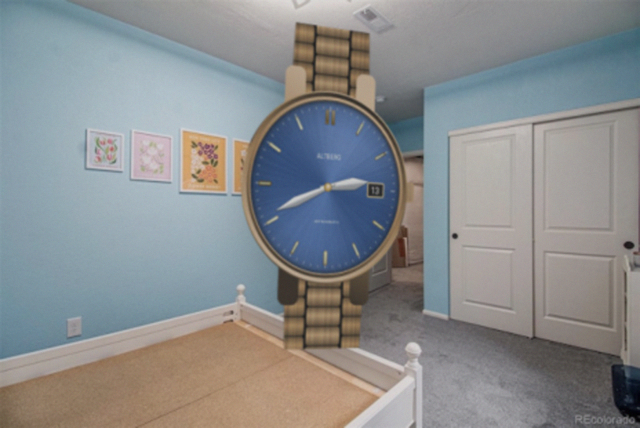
2:41
